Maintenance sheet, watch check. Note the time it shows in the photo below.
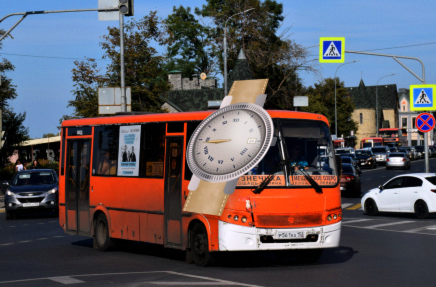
8:44
